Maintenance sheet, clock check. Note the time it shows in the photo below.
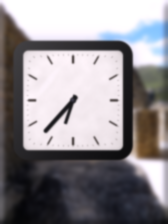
6:37
